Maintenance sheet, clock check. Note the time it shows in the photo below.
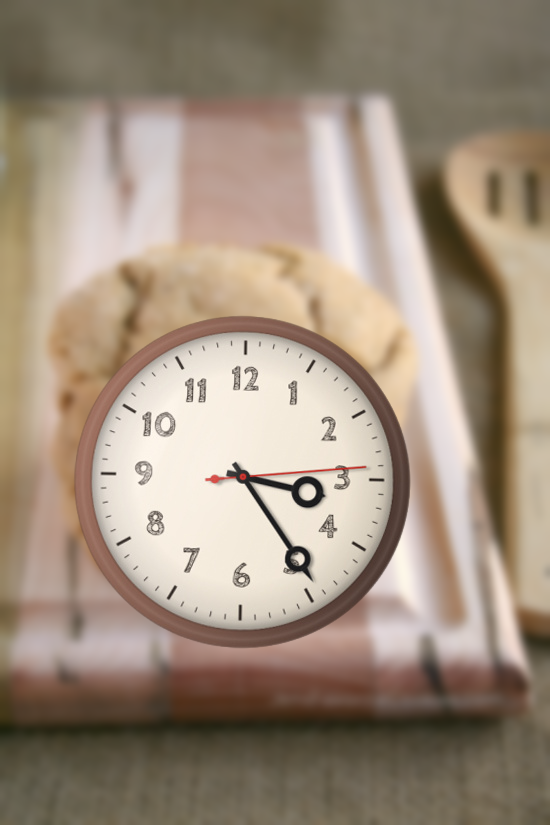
3:24:14
